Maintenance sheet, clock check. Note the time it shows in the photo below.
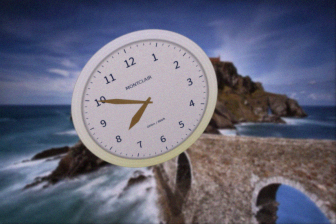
7:50
